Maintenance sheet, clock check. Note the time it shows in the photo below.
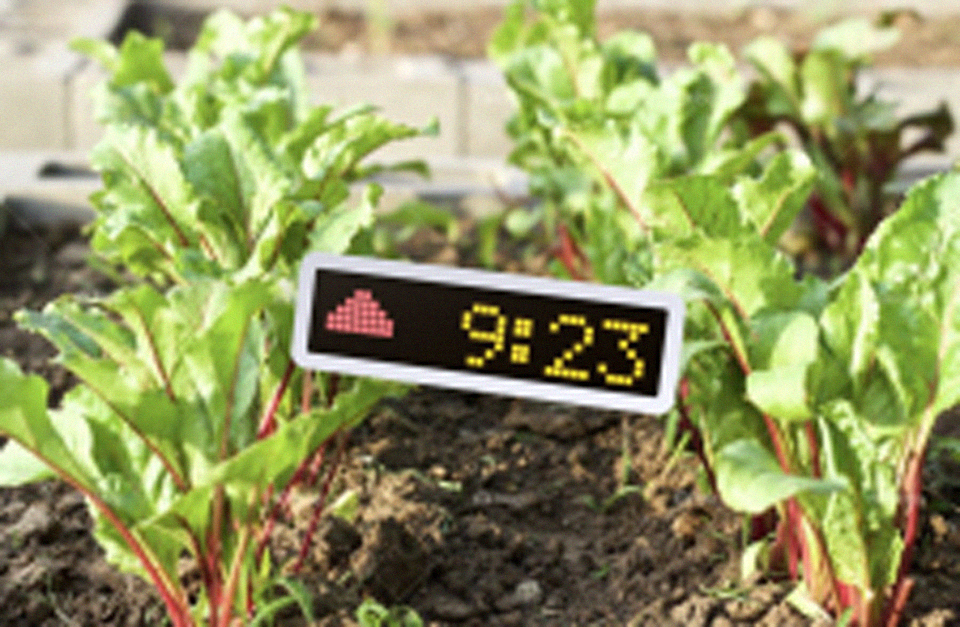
9:23
